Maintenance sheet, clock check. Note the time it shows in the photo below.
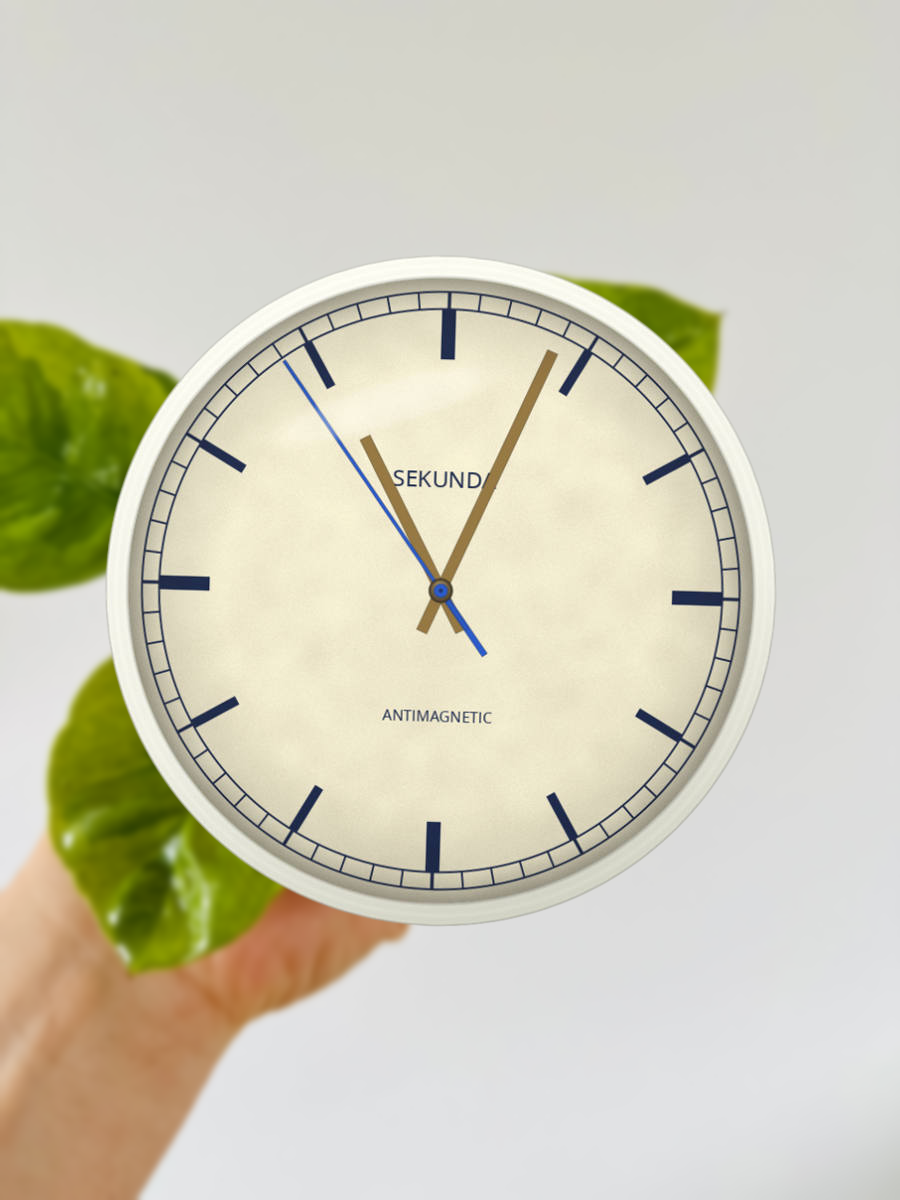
11:03:54
